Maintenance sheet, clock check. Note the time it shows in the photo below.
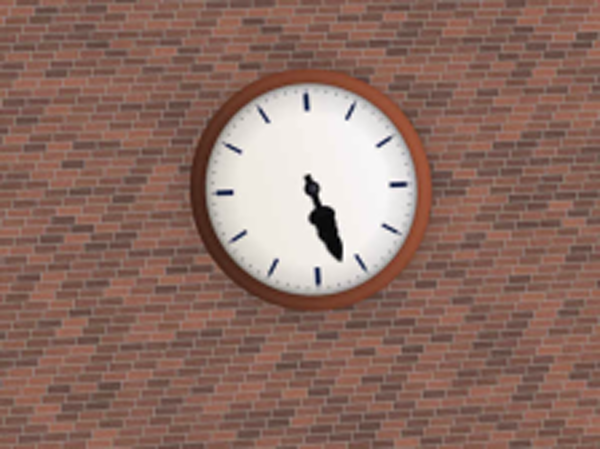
5:27
